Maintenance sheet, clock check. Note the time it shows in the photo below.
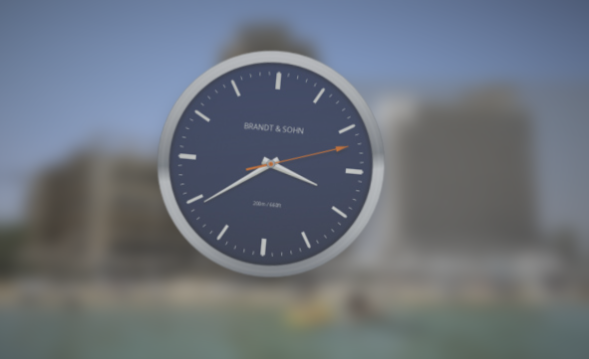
3:39:12
